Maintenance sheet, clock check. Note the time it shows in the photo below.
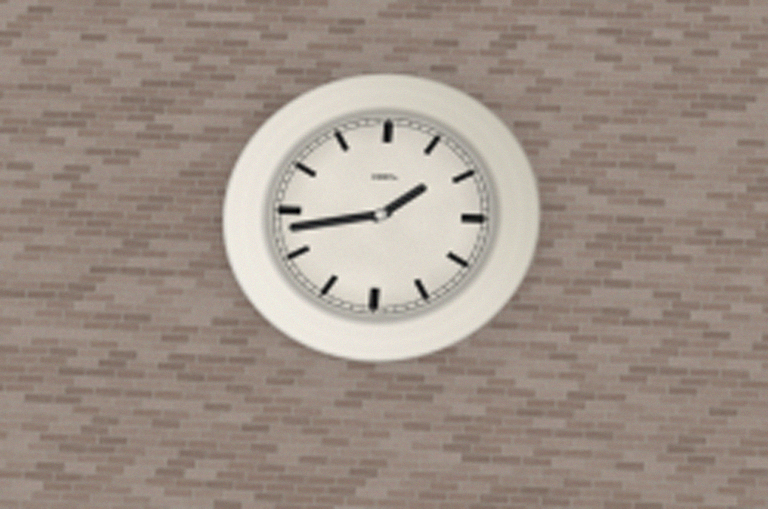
1:43
